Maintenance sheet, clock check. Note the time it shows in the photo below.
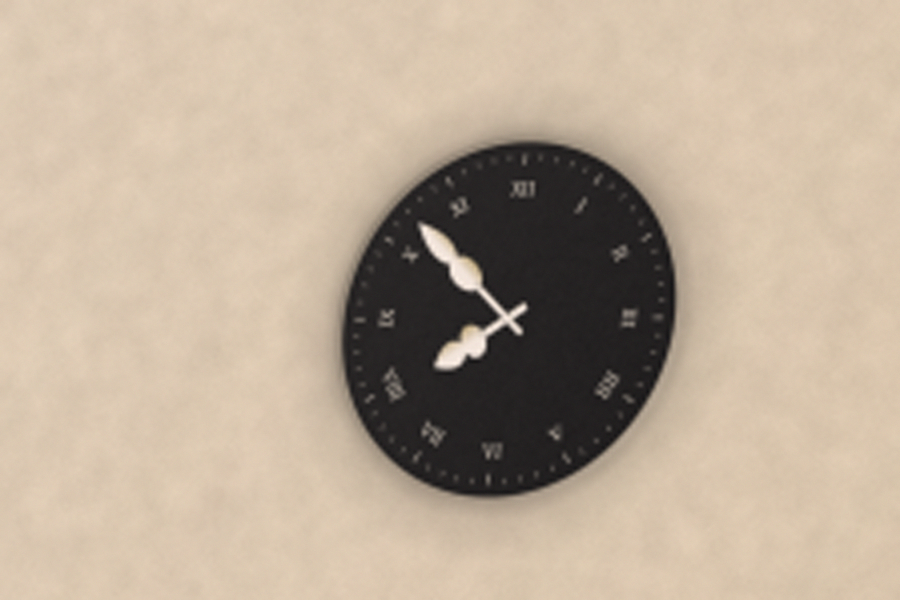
7:52
